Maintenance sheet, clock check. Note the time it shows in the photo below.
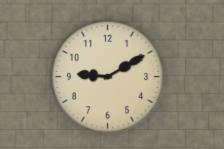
9:10
